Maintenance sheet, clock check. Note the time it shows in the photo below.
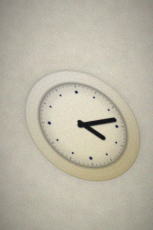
4:13
